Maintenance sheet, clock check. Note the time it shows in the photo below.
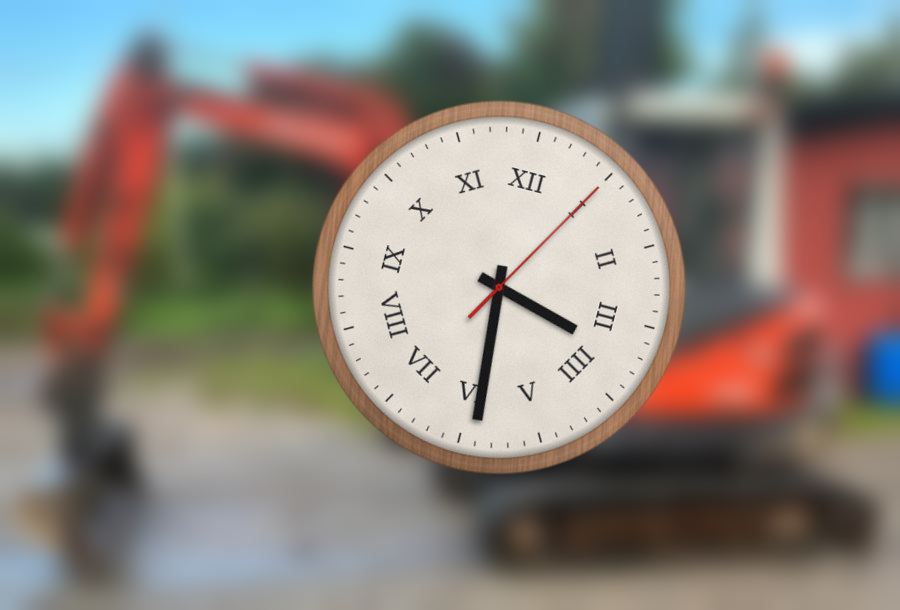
3:29:05
